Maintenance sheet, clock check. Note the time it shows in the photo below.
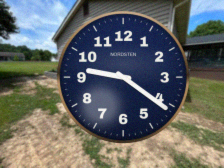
9:21
